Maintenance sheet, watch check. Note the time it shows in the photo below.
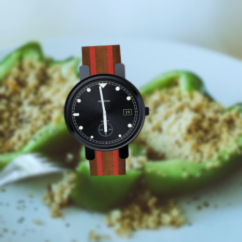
5:59
